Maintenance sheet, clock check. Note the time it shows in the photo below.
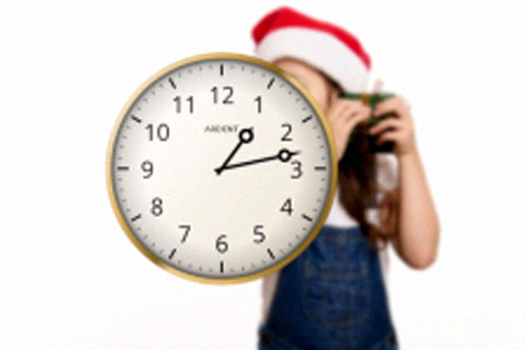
1:13
